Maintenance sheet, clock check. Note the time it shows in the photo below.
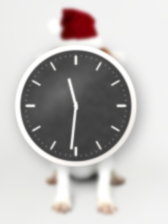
11:31
